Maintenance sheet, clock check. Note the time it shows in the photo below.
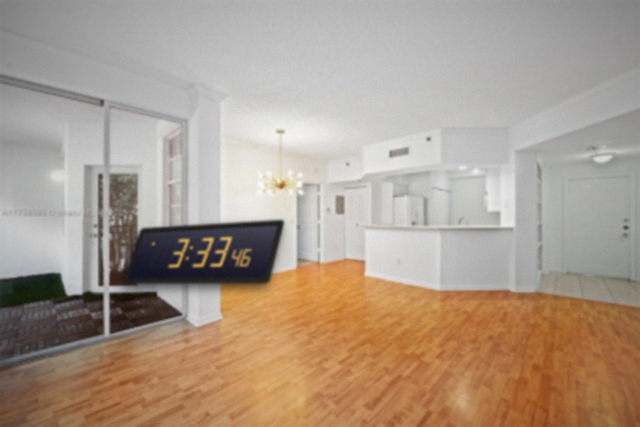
3:33:46
